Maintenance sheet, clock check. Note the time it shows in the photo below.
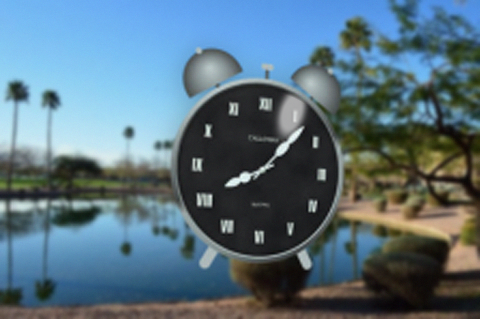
8:07
